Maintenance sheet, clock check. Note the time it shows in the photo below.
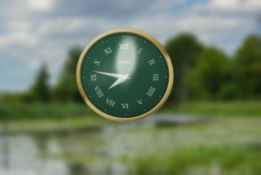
7:47
